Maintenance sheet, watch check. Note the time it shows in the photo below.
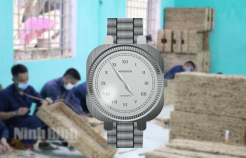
4:54
